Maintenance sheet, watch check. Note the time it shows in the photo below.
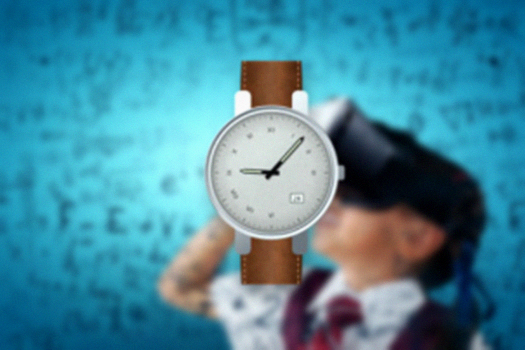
9:07
